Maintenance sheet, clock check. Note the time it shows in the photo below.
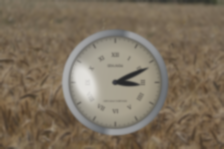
3:11
